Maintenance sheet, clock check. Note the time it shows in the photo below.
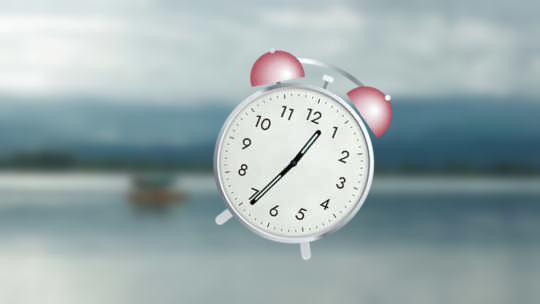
12:34
